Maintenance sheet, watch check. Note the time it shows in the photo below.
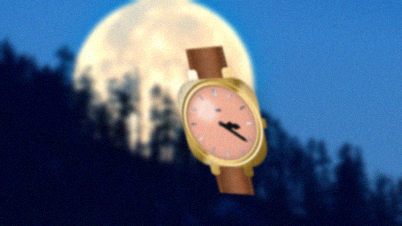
3:21
